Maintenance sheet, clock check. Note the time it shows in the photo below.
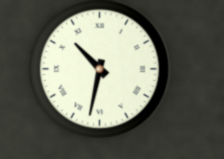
10:32
